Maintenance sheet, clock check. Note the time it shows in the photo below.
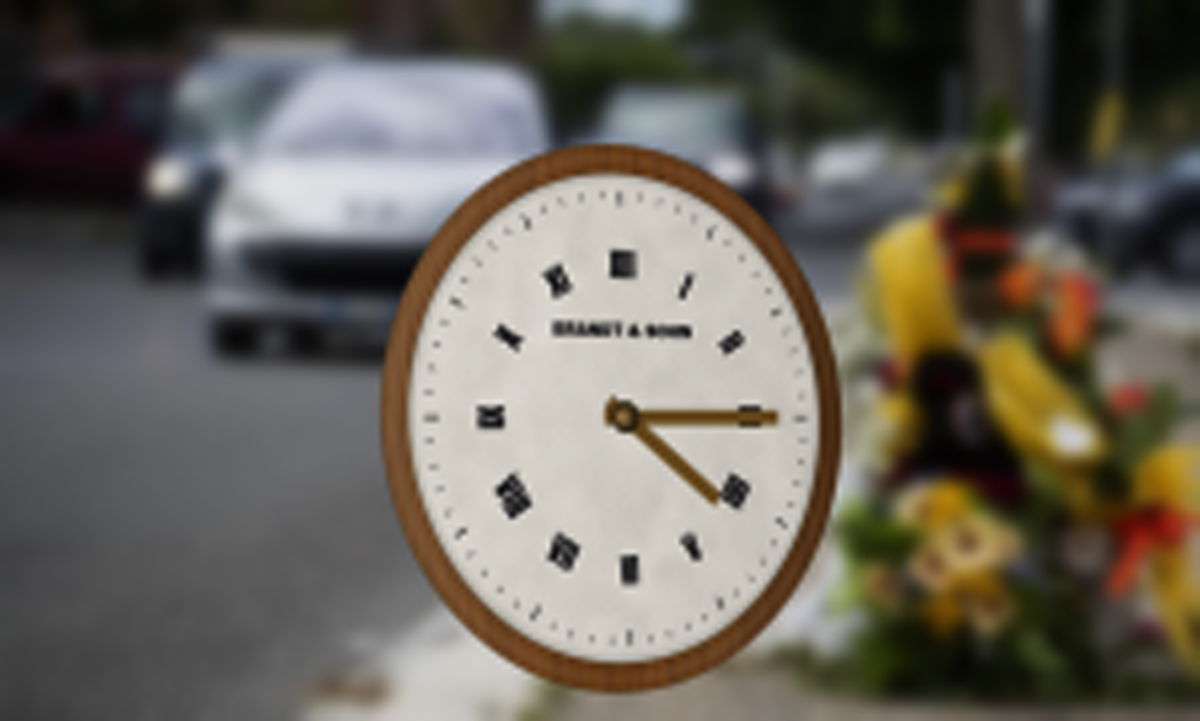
4:15
